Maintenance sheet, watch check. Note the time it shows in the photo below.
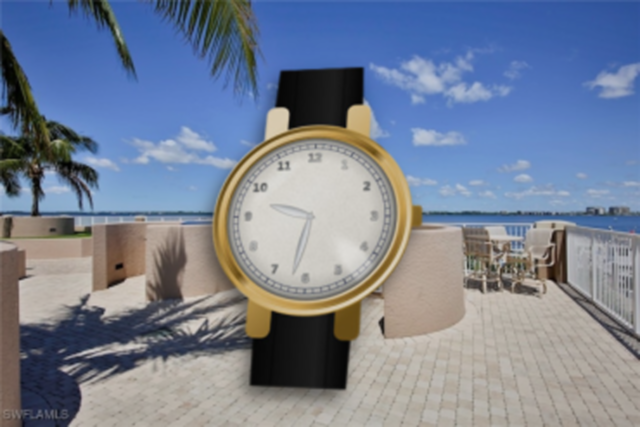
9:32
